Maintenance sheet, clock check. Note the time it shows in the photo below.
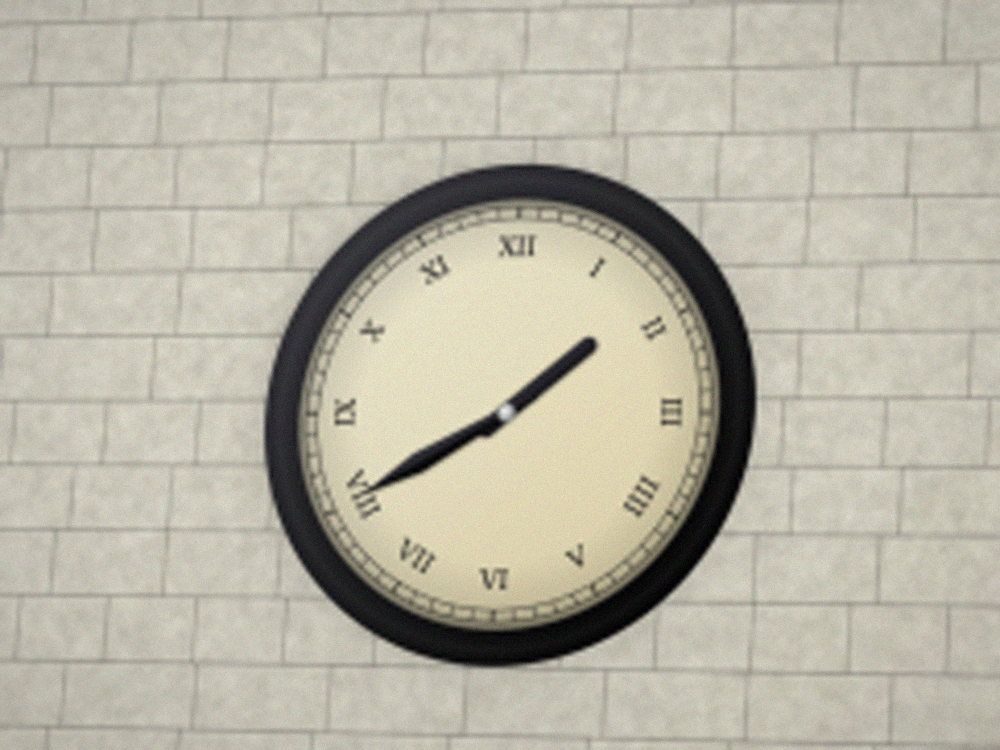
1:40
